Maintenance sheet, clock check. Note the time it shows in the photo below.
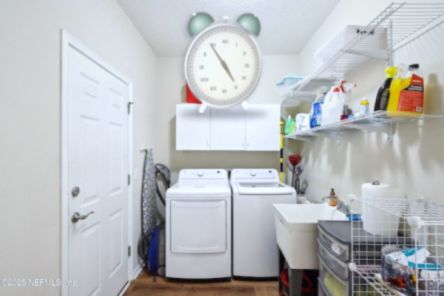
4:54
